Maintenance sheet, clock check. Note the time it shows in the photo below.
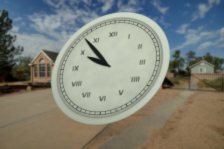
9:53
